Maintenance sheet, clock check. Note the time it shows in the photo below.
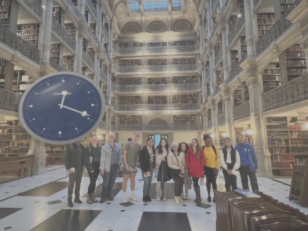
12:19
